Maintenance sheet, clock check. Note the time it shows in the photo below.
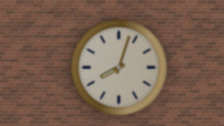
8:03
